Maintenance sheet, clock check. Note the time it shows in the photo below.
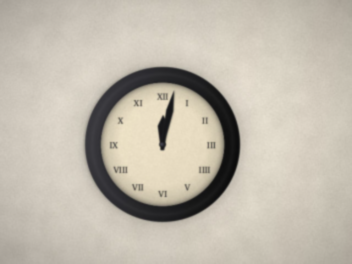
12:02
